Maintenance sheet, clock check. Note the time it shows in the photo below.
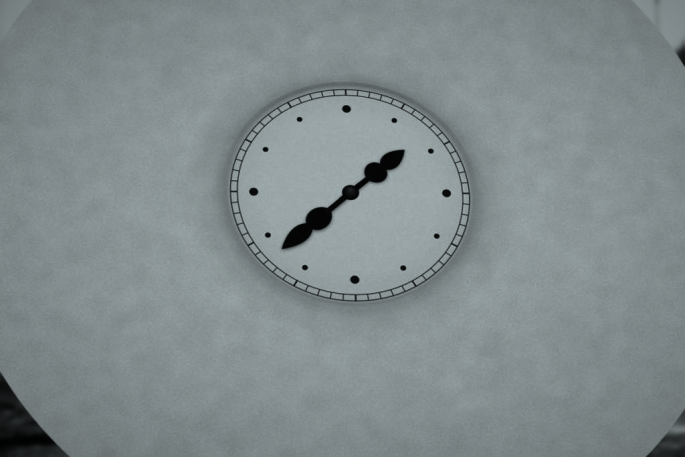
1:38
